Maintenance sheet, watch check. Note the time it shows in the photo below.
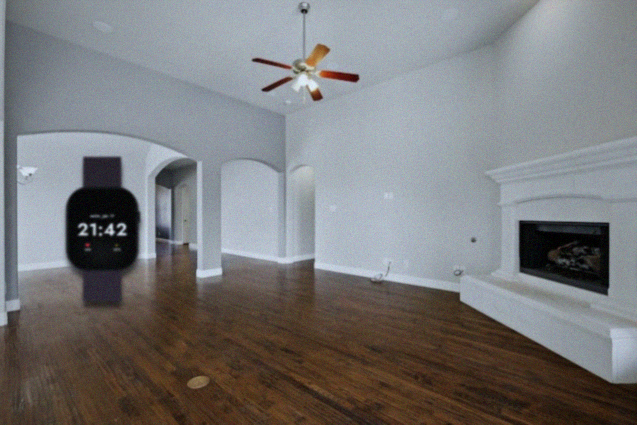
21:42
